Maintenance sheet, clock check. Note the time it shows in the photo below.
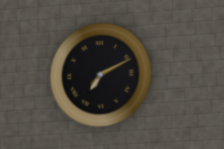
7:11
